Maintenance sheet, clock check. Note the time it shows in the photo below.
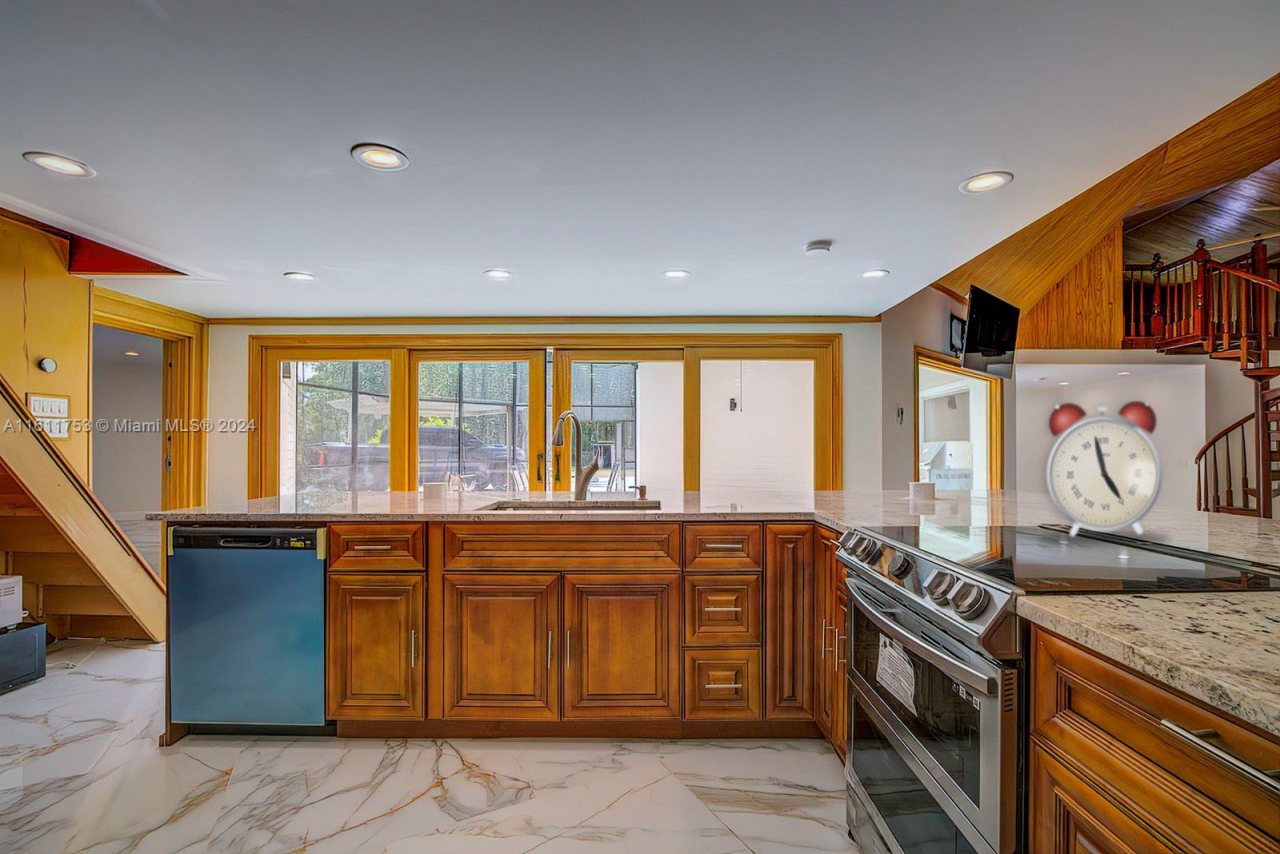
4:58
